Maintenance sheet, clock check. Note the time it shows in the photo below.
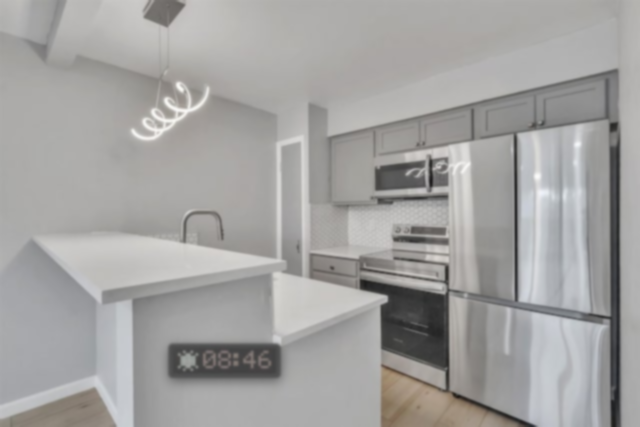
8:46
